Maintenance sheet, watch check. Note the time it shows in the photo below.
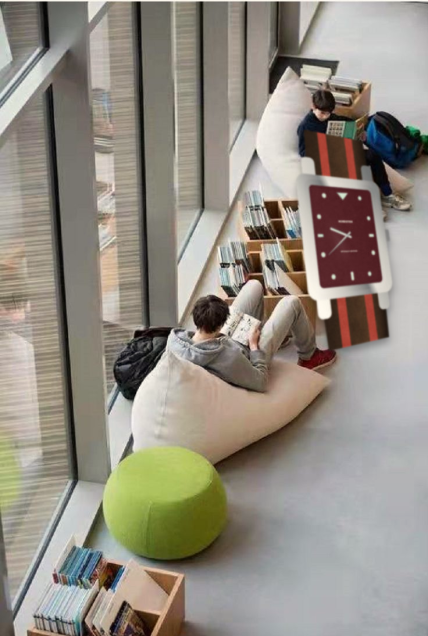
9:39
